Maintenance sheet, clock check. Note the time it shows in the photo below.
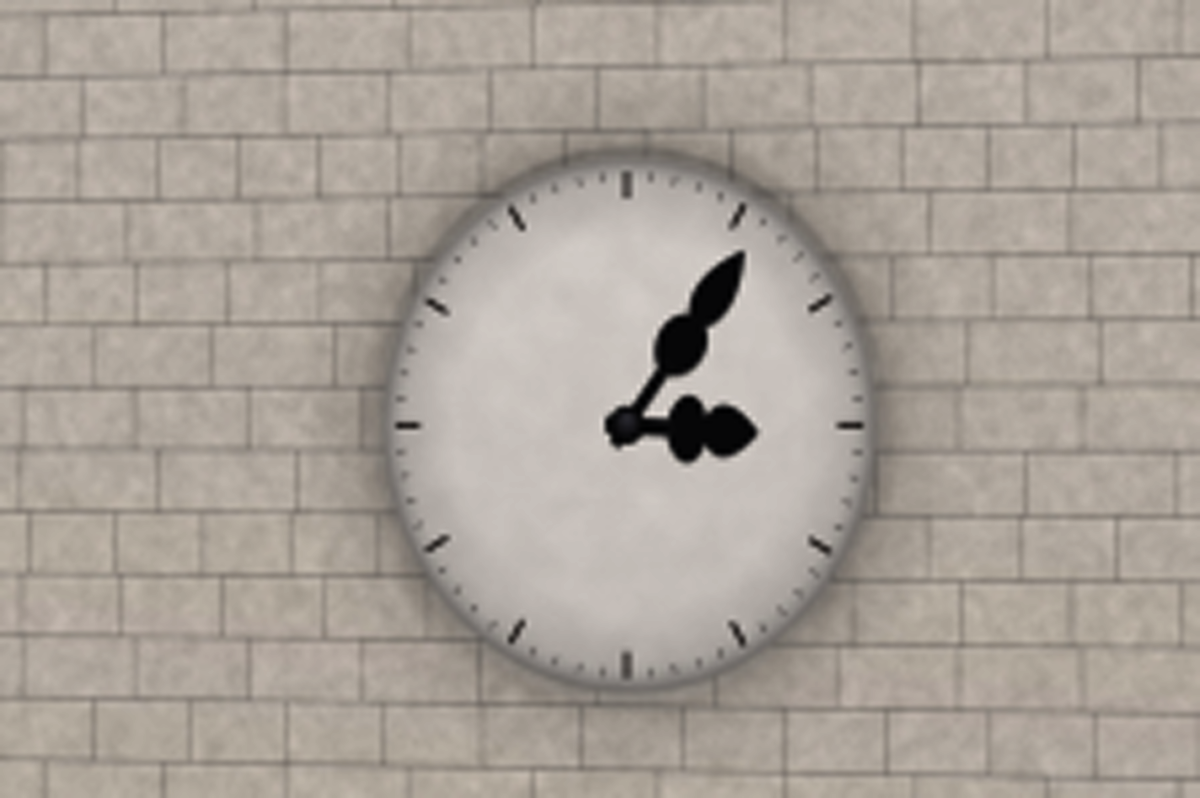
3:06
